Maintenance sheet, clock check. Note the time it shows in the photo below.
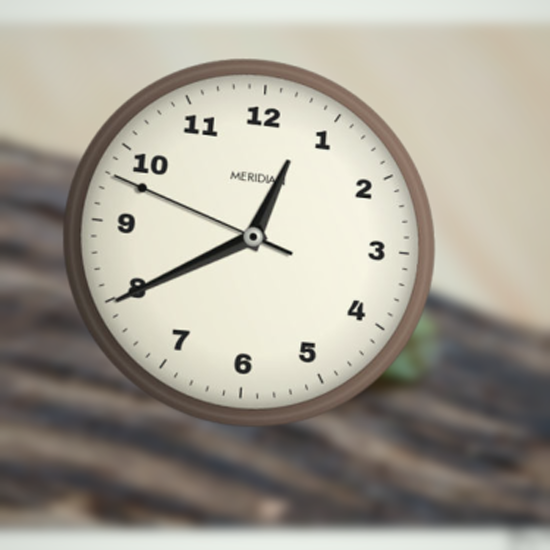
12:39:48
